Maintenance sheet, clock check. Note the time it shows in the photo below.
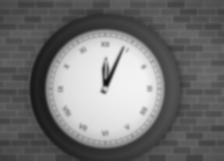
12:04
